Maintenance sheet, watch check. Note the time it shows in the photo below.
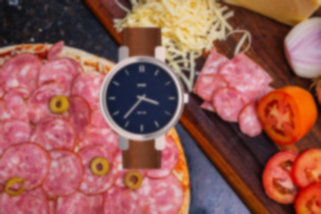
3:37
